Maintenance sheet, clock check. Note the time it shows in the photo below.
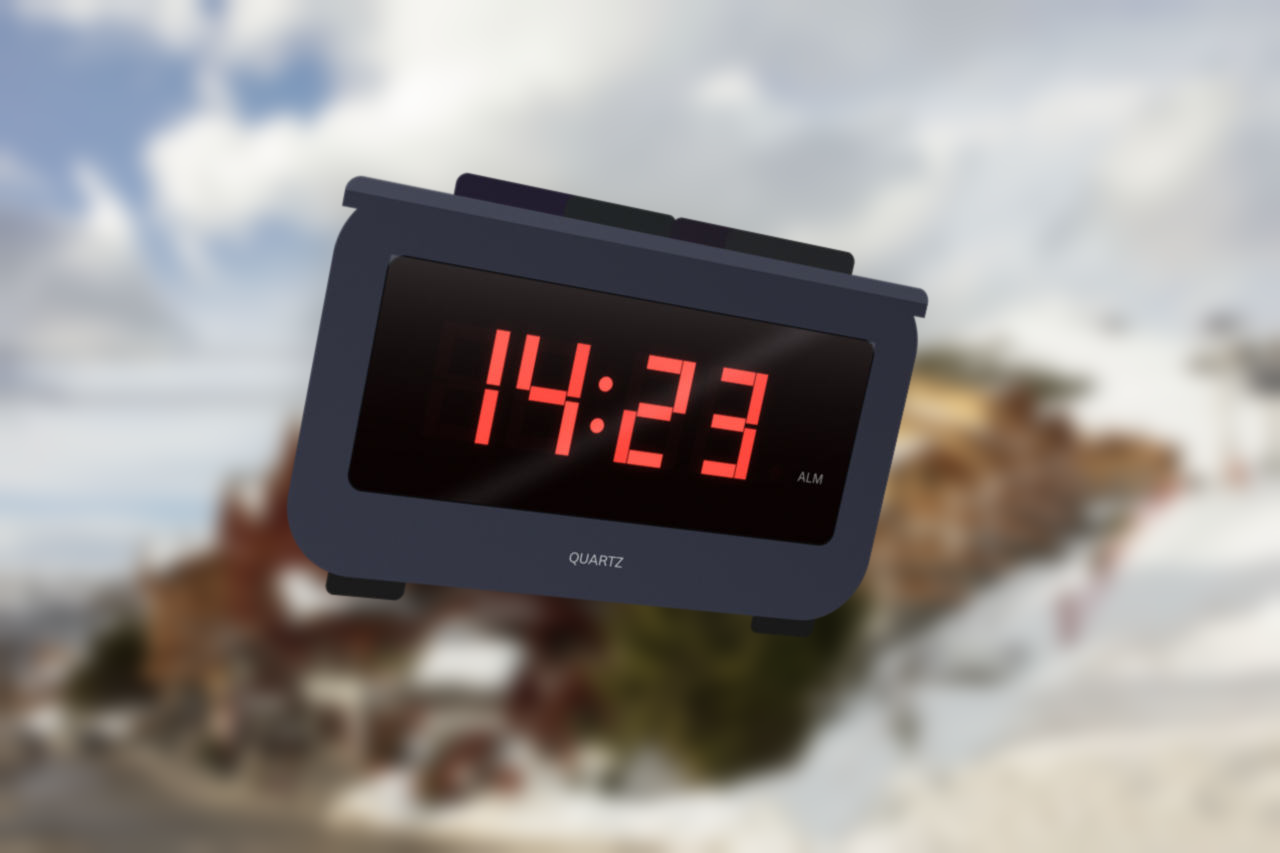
14:23
